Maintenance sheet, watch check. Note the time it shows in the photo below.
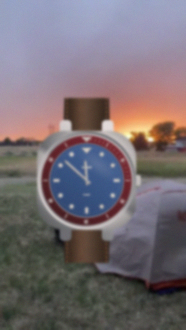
11:52
